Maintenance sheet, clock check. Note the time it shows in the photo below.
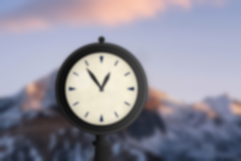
12:54
